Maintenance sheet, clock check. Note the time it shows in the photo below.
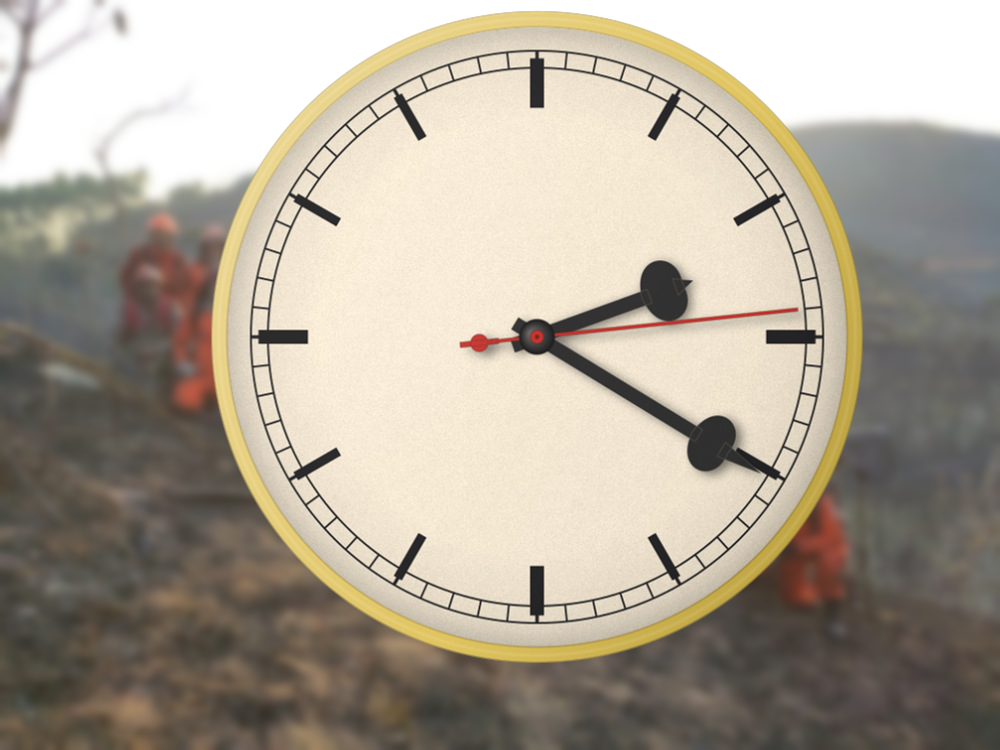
2:20:14
